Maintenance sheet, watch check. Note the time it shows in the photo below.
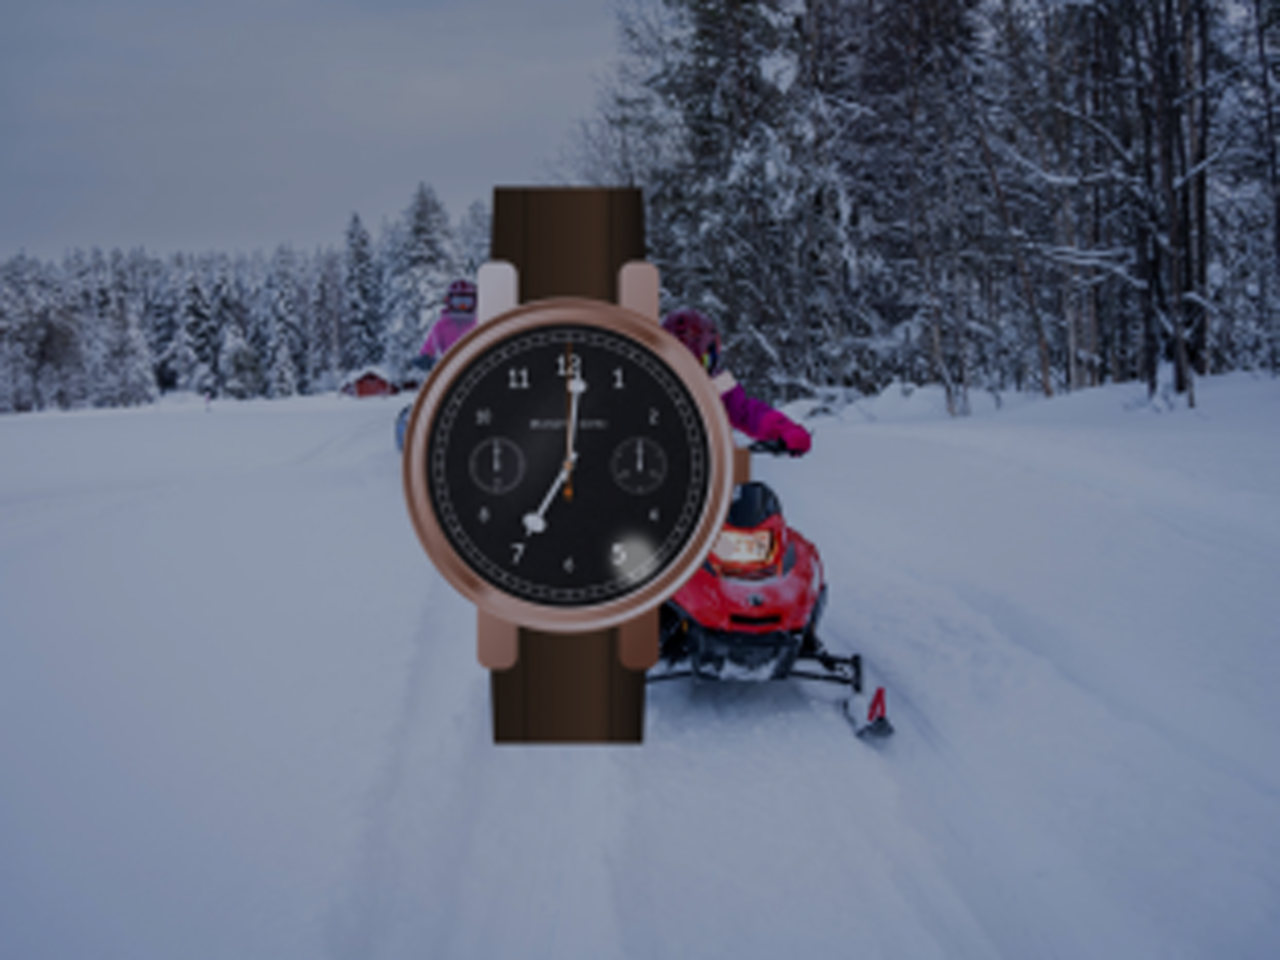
7:01
